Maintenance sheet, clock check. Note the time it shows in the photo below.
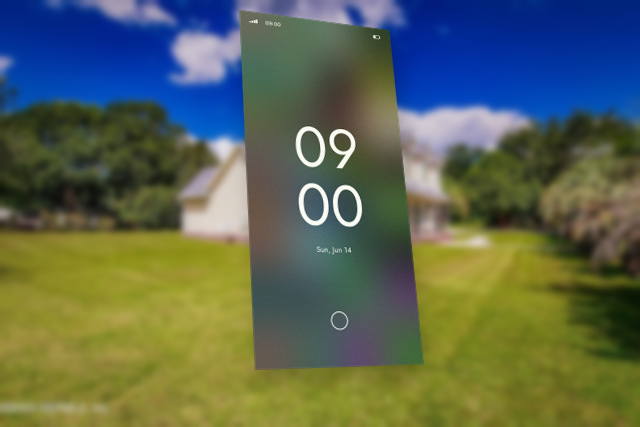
9:00
